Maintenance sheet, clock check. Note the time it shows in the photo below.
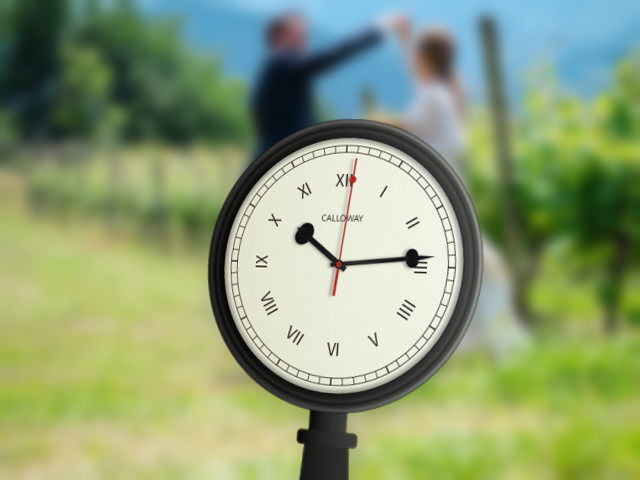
10:14:01
